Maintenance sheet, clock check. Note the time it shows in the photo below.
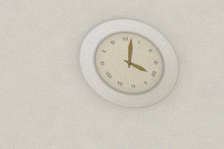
4:02
